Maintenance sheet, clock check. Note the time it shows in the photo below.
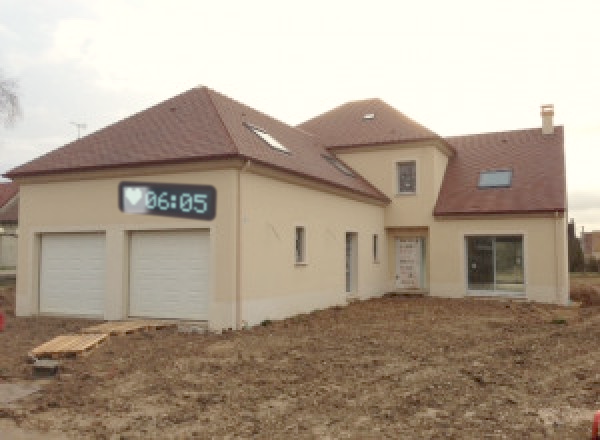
6:05
